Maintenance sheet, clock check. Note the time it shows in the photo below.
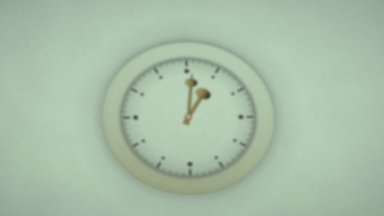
1:01
